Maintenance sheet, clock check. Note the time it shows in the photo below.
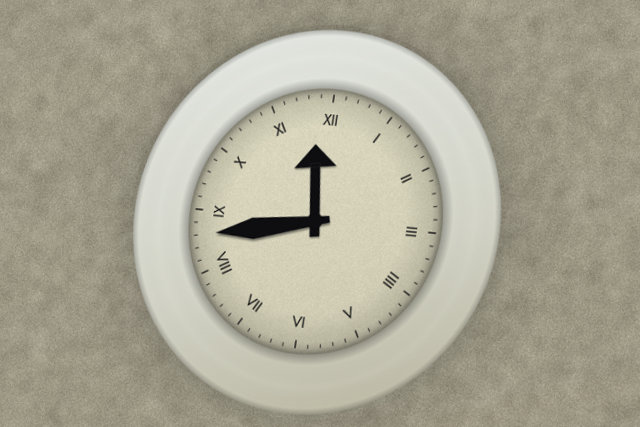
11:43
